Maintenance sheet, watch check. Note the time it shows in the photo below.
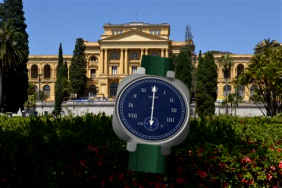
6:00
